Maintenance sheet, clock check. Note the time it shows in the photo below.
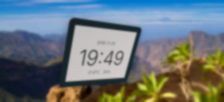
19:49
